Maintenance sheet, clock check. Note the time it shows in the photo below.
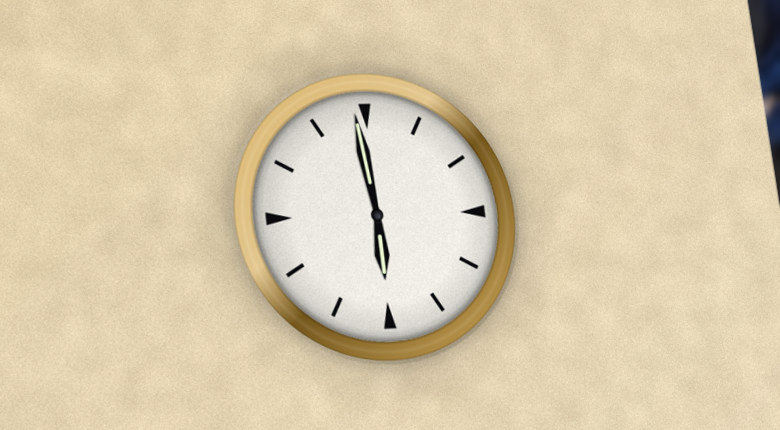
5:59
